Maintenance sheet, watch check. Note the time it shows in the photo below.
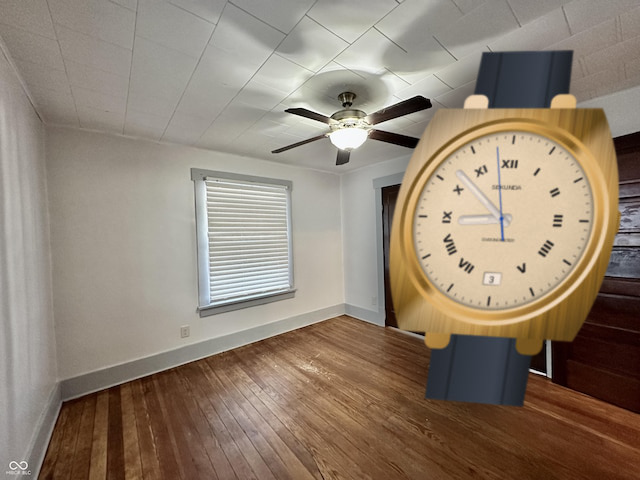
8:51:58
